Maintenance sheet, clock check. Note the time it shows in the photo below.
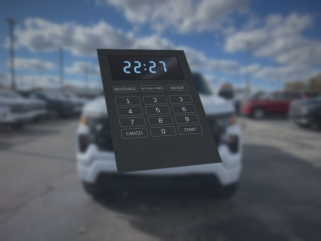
22:27
